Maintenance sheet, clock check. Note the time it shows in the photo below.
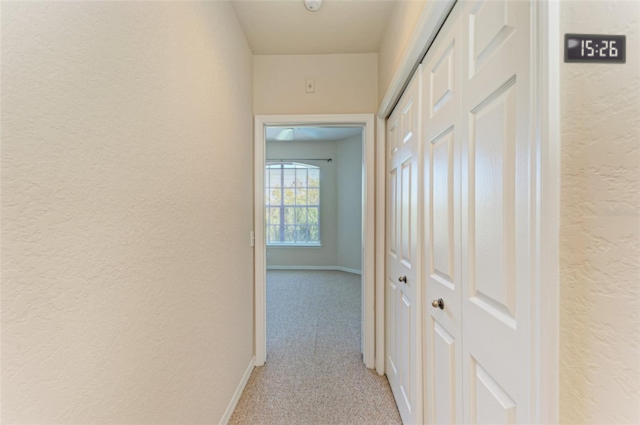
15:26
